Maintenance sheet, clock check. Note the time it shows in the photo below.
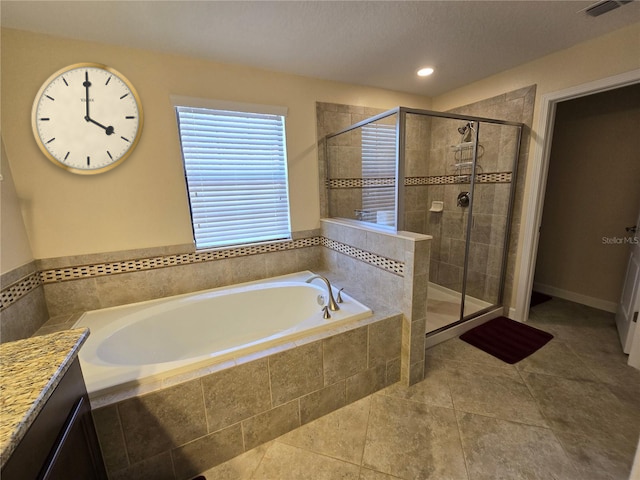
4:00
